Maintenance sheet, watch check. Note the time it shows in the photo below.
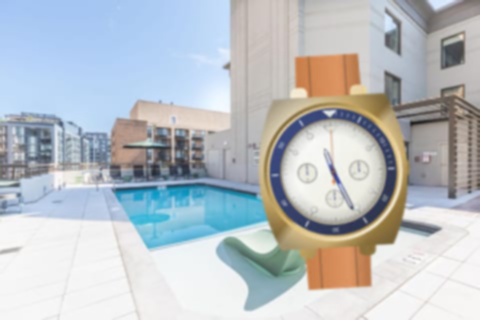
11:26
